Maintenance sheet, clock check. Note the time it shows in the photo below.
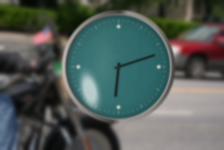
6:12
